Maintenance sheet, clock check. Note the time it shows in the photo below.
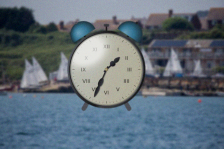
1:34
